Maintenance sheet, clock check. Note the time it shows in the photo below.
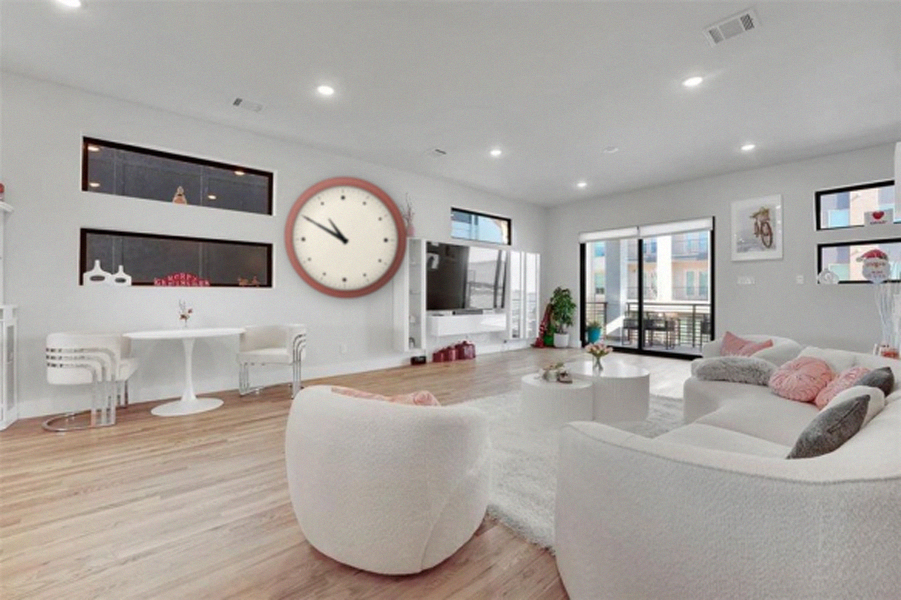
10:50
